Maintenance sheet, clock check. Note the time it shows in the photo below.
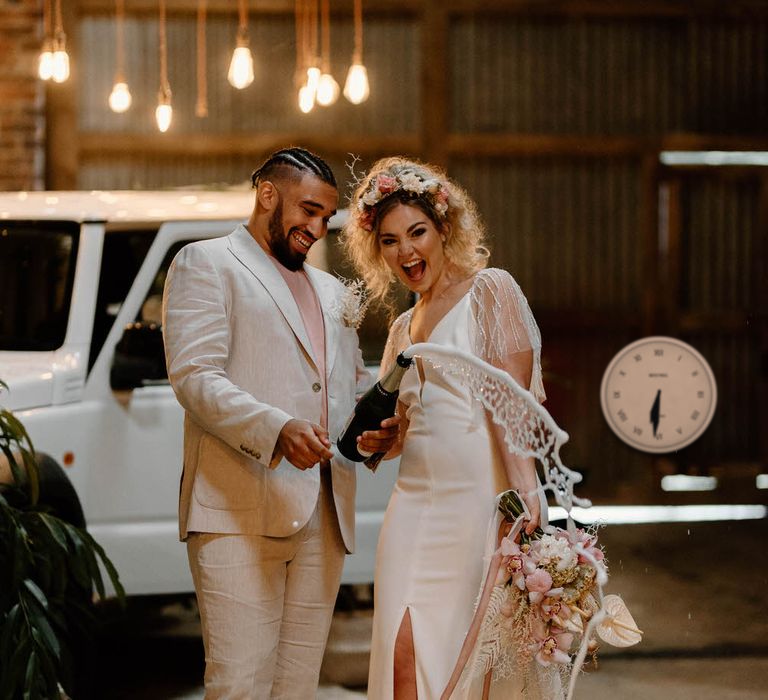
6:31
